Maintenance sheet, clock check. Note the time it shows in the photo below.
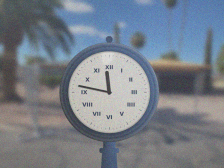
11:47
